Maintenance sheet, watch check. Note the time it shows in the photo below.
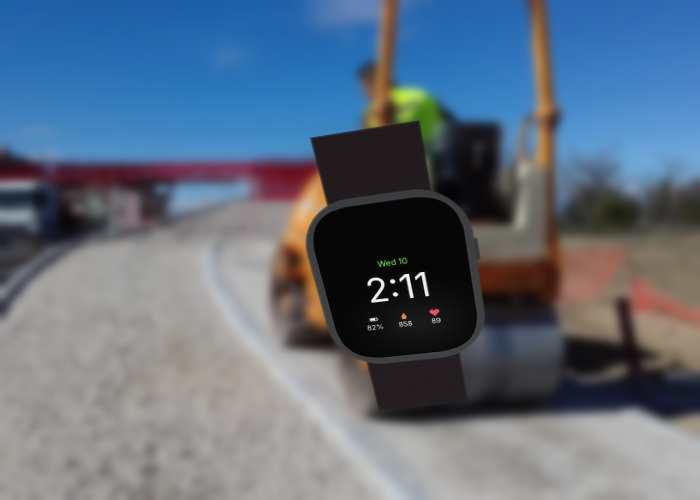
2:11
